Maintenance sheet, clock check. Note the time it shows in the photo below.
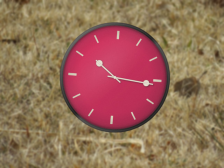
10:16
